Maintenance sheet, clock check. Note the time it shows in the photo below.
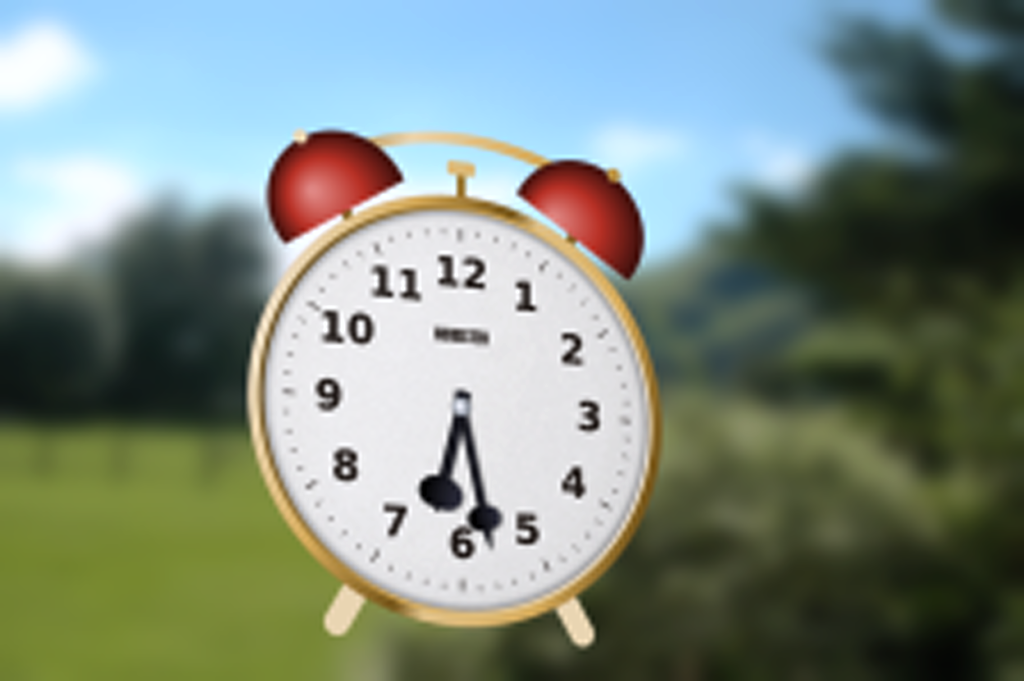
6:28
